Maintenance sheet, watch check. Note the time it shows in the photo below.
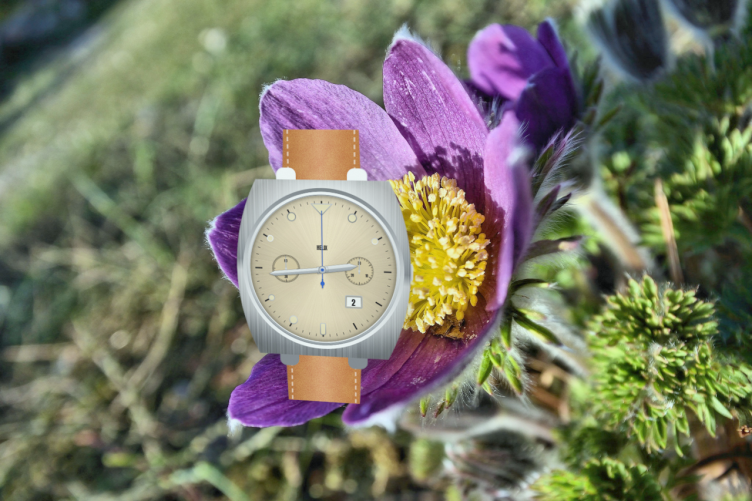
2:44
